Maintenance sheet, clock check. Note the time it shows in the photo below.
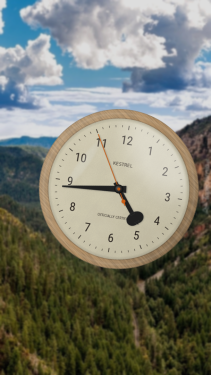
4:43:55
